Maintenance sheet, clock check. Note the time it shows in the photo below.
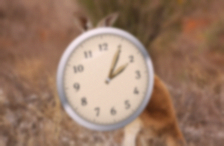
2:05
